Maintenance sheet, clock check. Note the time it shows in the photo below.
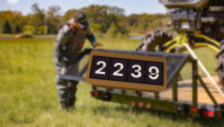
22:39
